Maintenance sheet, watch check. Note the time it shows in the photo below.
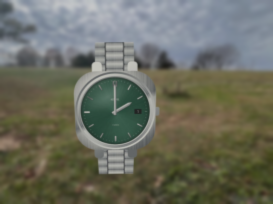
2:00
